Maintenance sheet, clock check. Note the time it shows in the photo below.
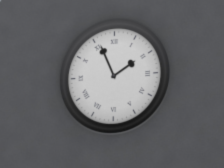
1:56
